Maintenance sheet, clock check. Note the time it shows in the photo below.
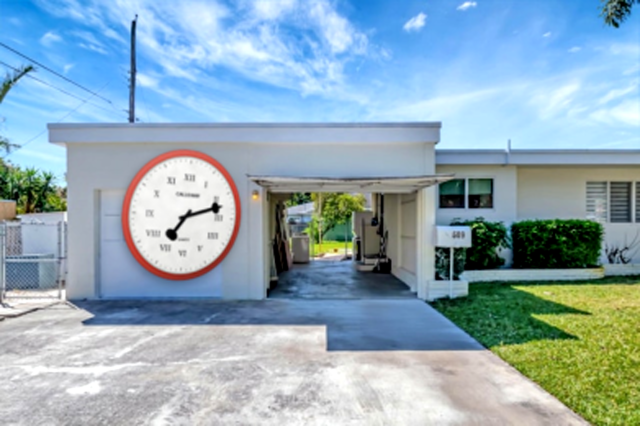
7:12
